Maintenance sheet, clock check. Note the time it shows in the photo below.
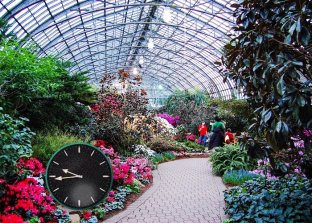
9:44
